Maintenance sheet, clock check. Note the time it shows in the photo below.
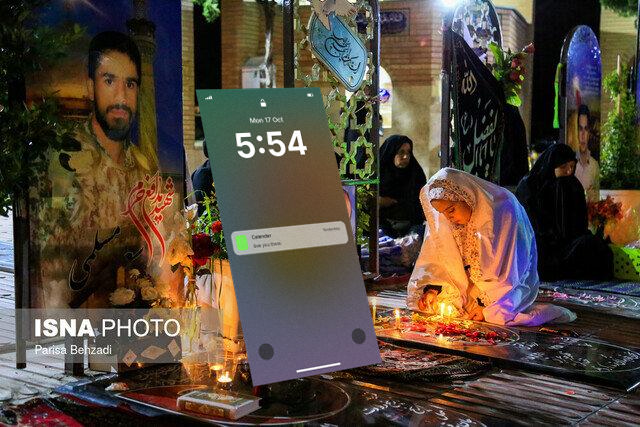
5:54
